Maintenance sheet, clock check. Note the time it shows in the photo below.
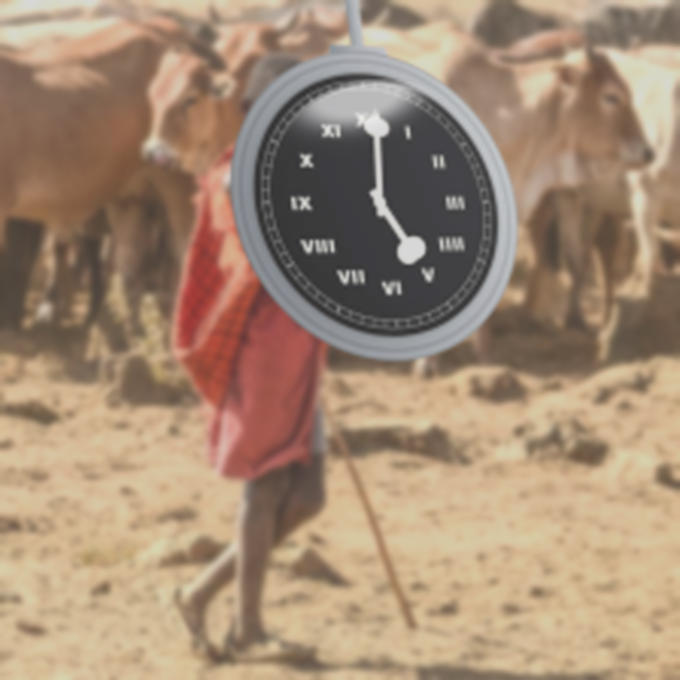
5:01
